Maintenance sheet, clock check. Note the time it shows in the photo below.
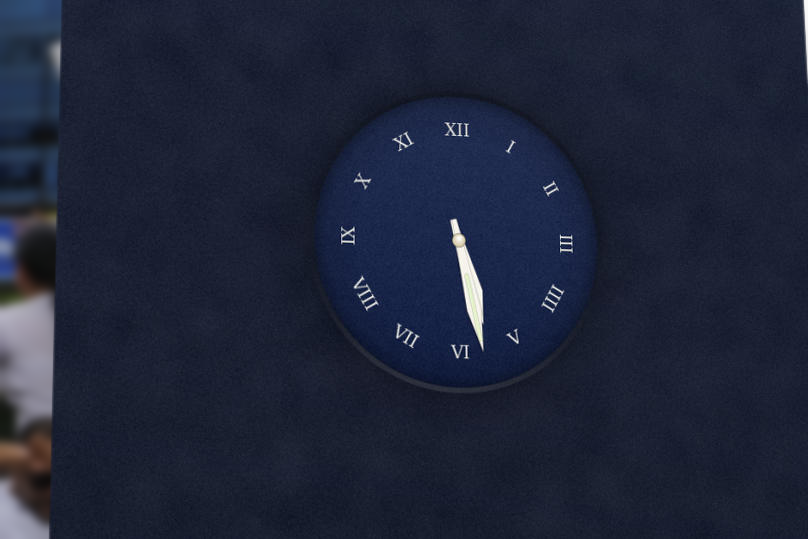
5:28
